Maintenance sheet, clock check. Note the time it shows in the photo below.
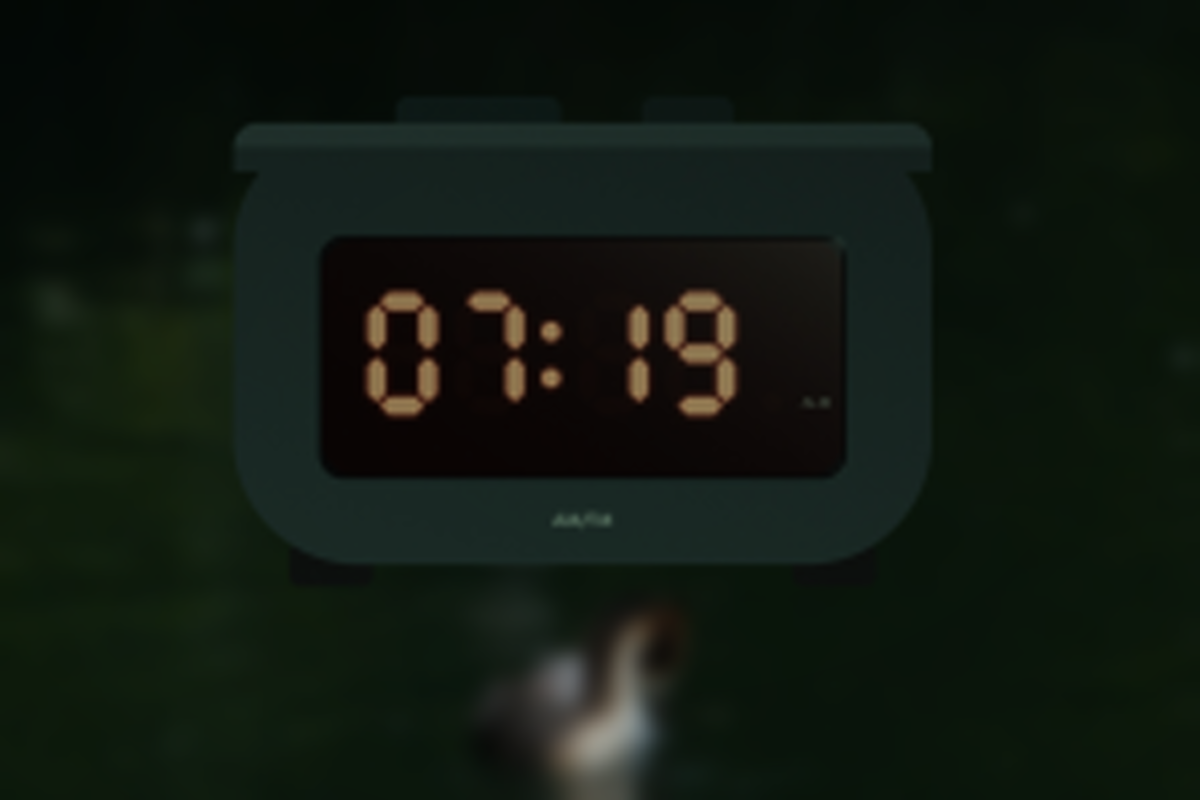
7:19
